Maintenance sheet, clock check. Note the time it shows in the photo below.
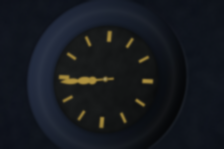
8:44
